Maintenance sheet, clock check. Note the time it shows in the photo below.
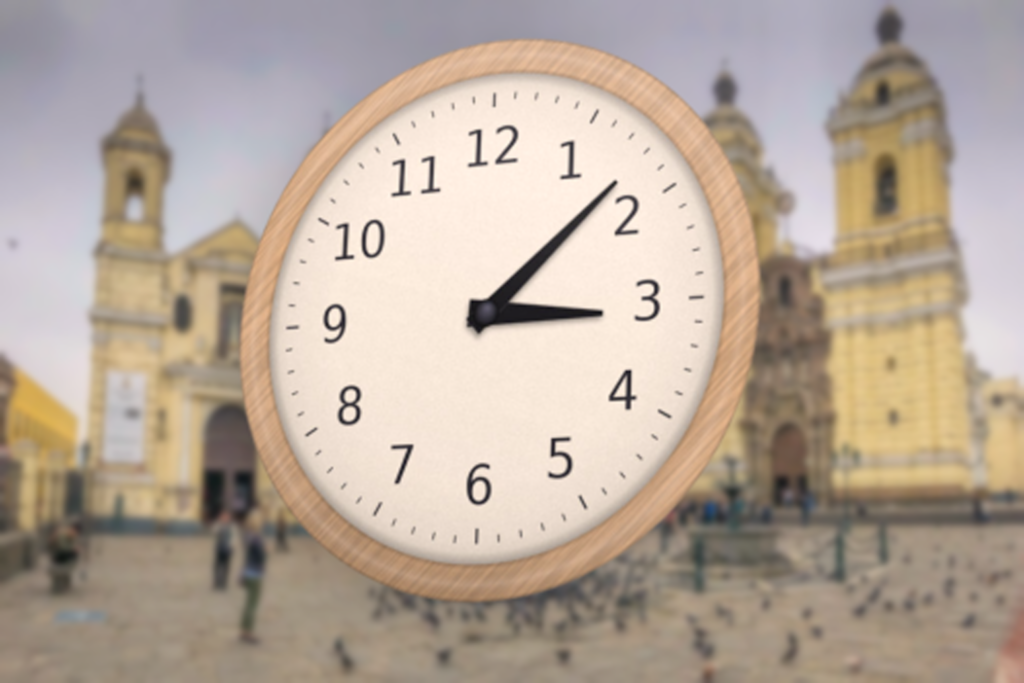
3:08
